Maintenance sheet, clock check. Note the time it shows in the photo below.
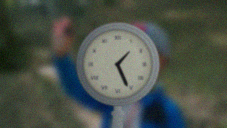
1:26
